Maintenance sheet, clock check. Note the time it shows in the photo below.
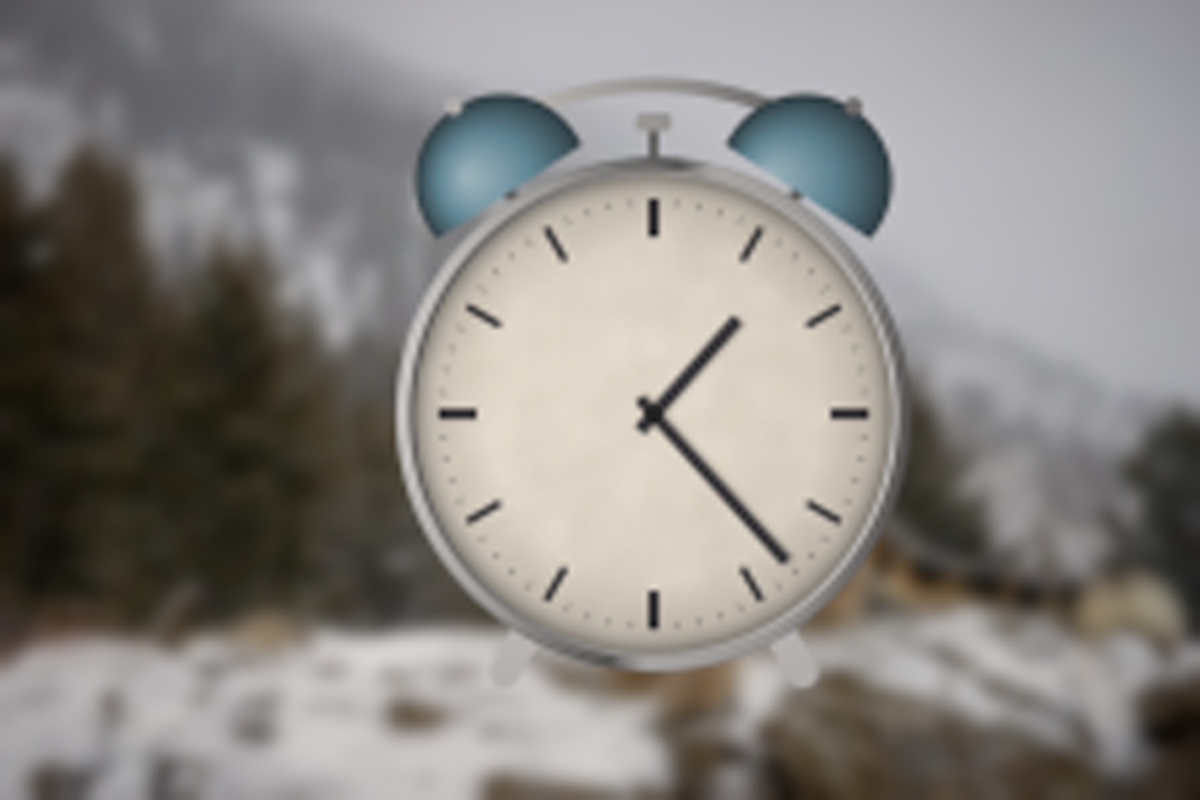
1:23
